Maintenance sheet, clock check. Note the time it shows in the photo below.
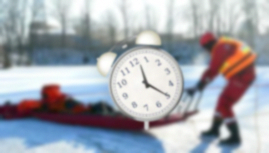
12:25
